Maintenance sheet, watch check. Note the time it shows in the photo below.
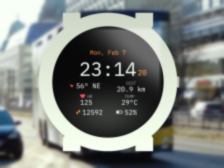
23:14
